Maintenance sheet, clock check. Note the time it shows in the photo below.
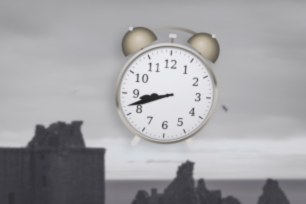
8:42
